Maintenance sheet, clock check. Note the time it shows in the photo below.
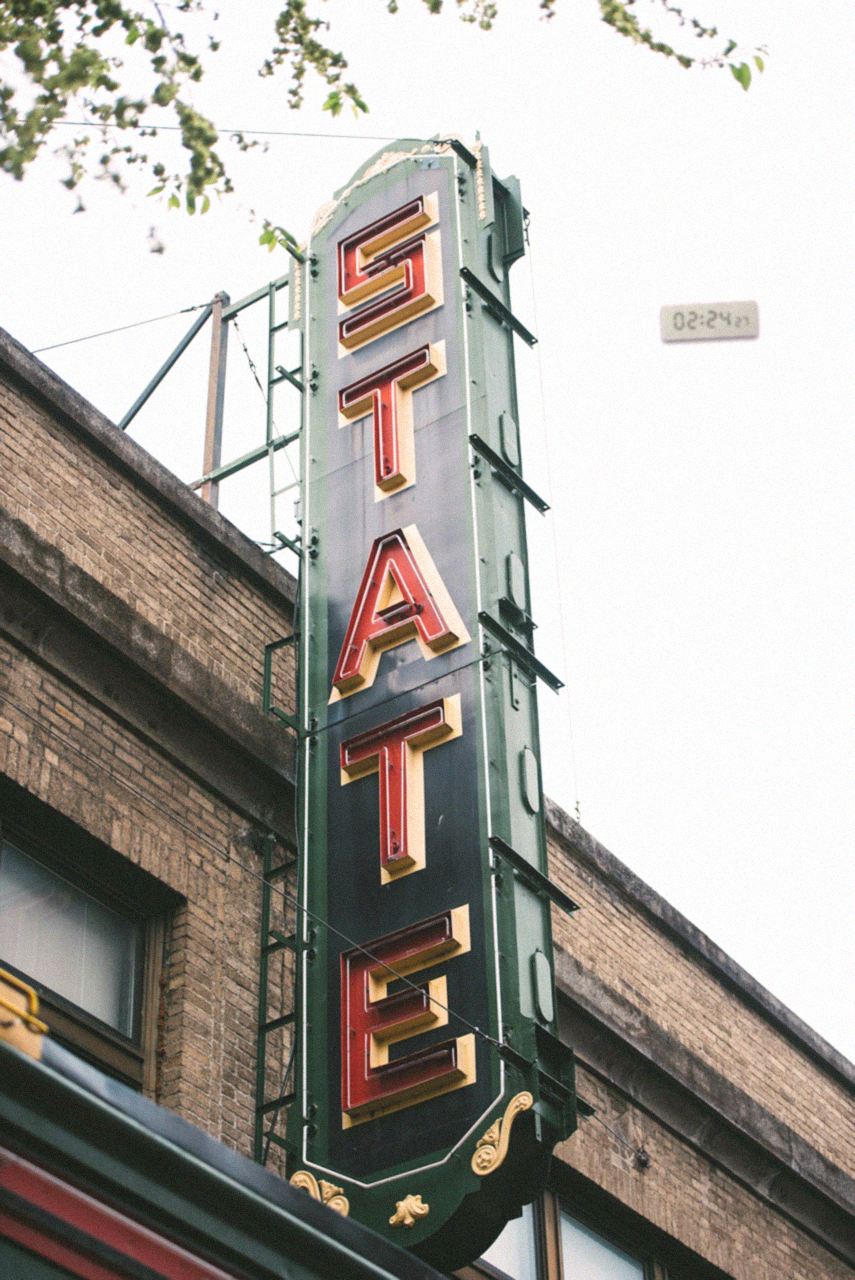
2:24
